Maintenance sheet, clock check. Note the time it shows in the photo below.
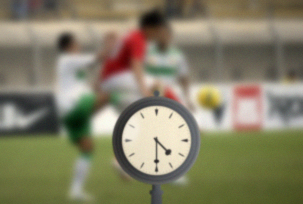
4:30
